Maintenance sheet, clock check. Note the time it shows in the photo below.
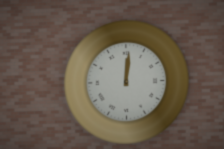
12:01
